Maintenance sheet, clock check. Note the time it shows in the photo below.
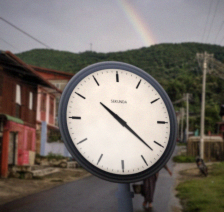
10:22
